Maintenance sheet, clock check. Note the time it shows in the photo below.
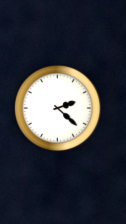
2:22
